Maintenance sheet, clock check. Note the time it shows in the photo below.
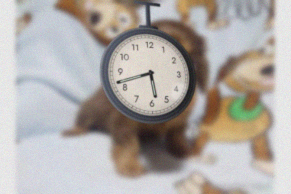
5:42
